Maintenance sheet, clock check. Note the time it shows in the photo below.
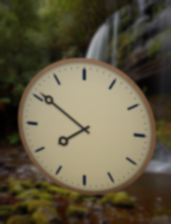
7:51
